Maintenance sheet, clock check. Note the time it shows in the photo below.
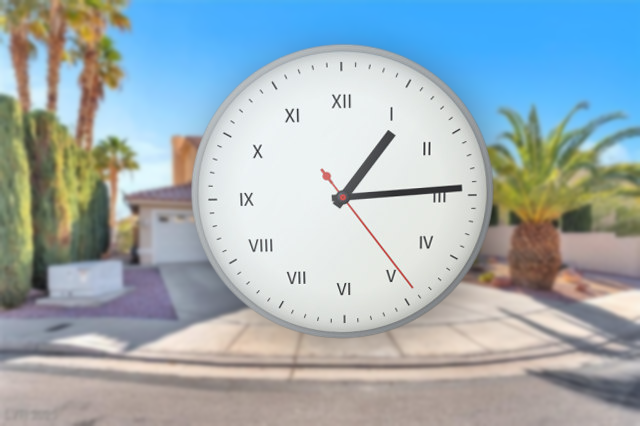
1:14:24
